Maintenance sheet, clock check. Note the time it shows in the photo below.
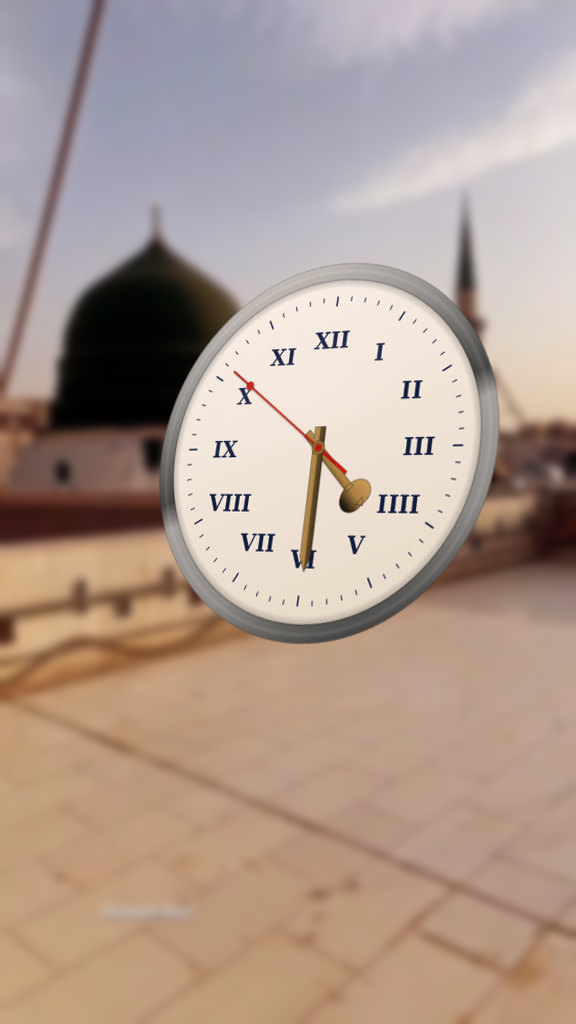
4:29:51
